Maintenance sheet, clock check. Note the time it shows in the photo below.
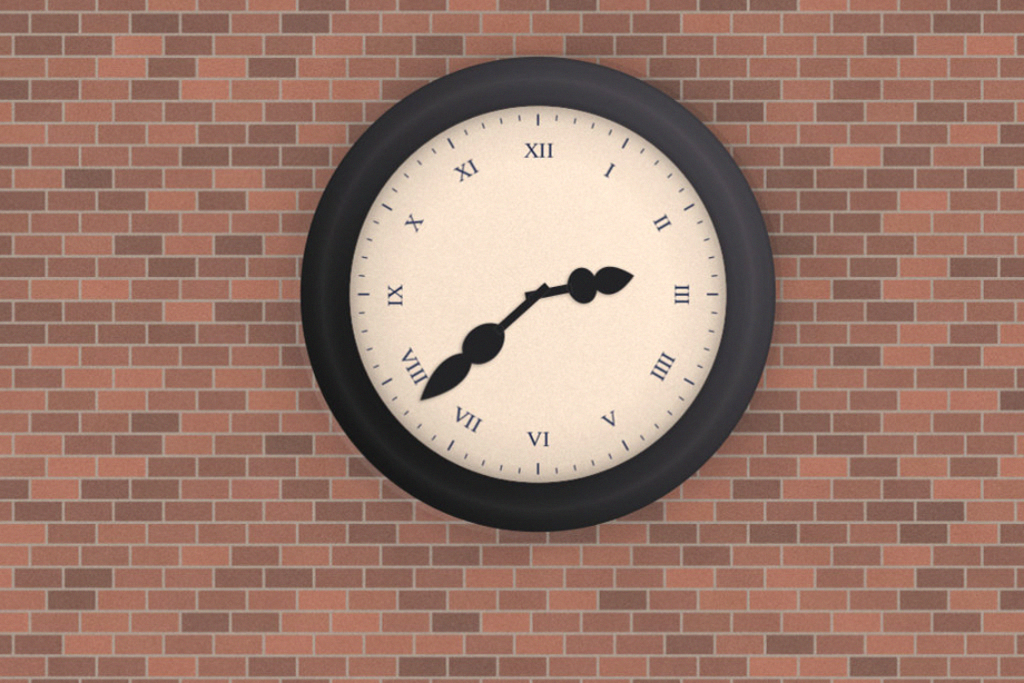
2:38
